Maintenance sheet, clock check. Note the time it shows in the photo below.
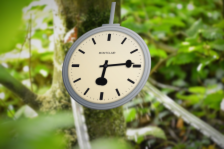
6:14
